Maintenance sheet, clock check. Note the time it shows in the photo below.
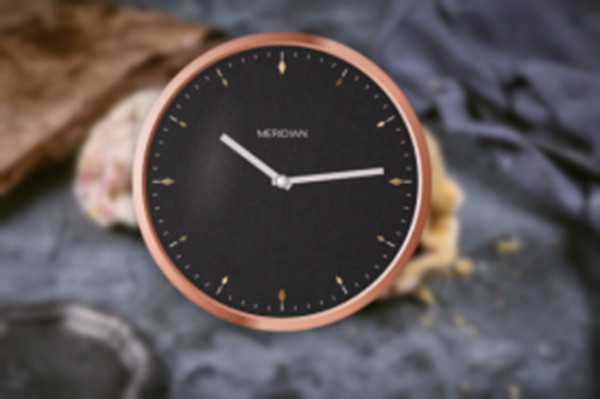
10:14
